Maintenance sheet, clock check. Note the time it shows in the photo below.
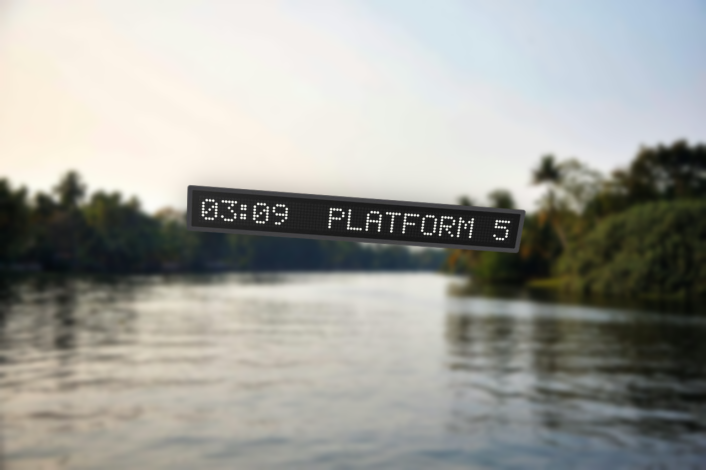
3:09
